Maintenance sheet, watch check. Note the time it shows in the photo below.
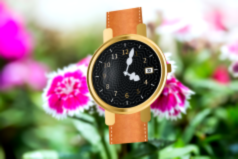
4:03
